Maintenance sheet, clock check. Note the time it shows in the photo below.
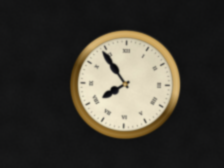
7:54
